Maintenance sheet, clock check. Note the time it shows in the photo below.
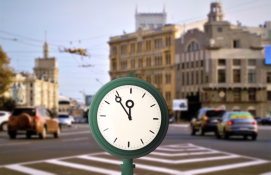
11:54
